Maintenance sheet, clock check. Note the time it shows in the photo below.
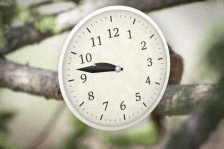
9:47
